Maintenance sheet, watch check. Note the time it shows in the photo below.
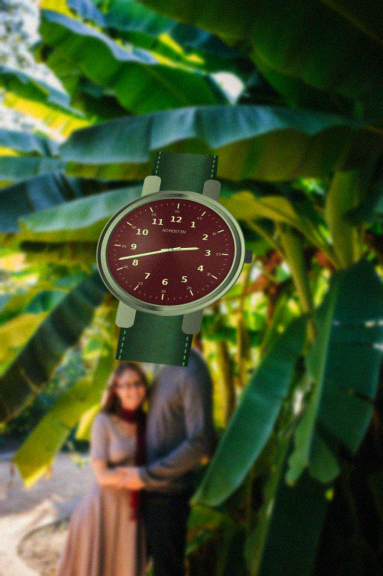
2:42
